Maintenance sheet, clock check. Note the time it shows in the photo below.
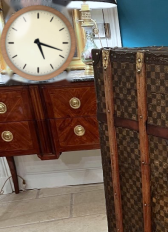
5:18
